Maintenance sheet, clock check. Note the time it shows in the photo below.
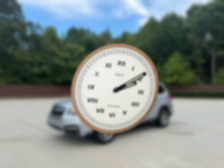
2:09
